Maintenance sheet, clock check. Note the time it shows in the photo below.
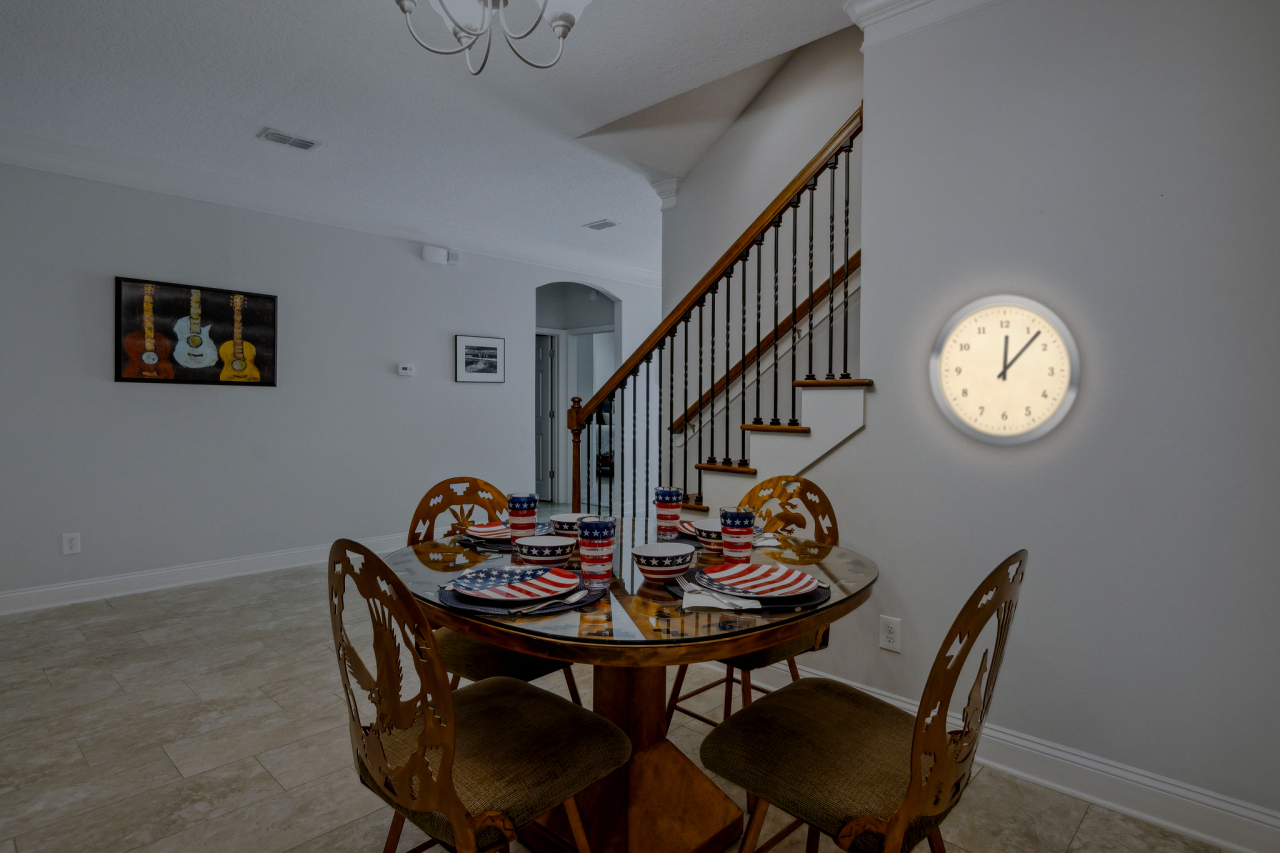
12:07
